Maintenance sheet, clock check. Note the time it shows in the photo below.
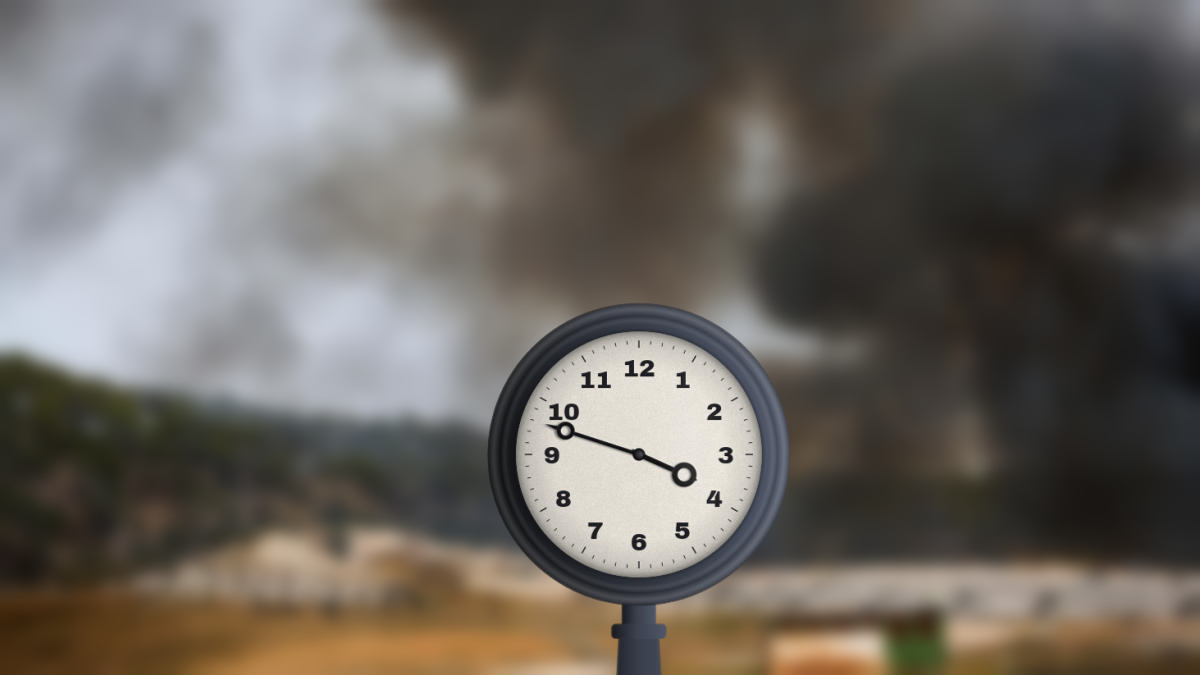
3:48
